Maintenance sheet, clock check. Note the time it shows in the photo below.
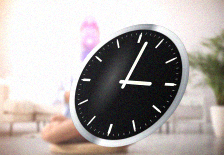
3:02
